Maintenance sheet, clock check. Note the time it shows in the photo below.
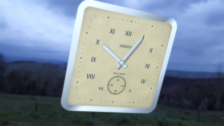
10:05
